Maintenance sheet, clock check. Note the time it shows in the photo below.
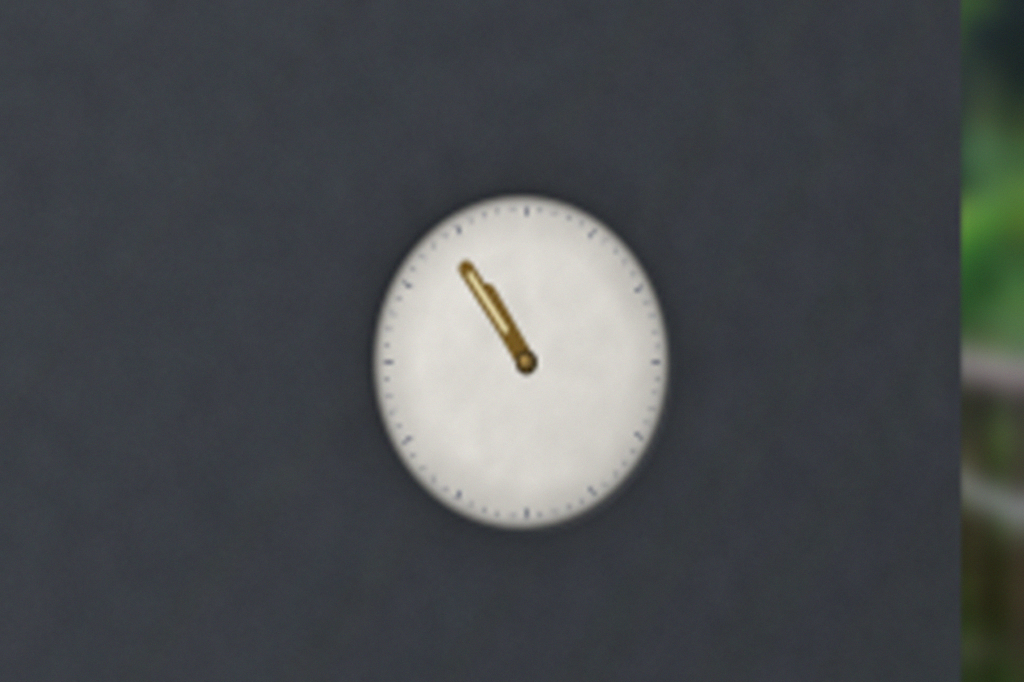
10:54
